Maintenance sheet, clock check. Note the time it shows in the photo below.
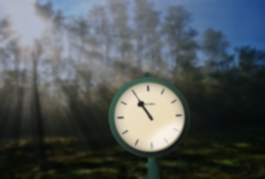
10:55
